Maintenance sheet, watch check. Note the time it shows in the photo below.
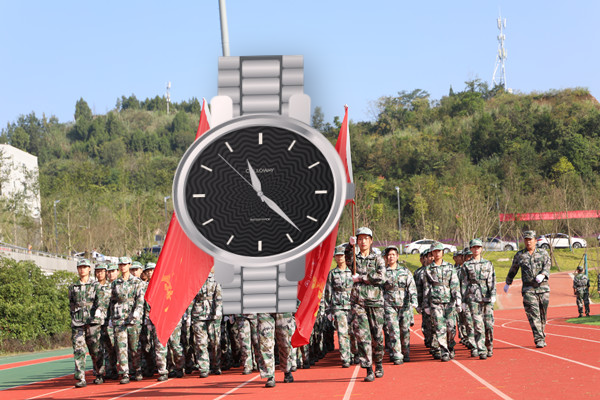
11:22:53
